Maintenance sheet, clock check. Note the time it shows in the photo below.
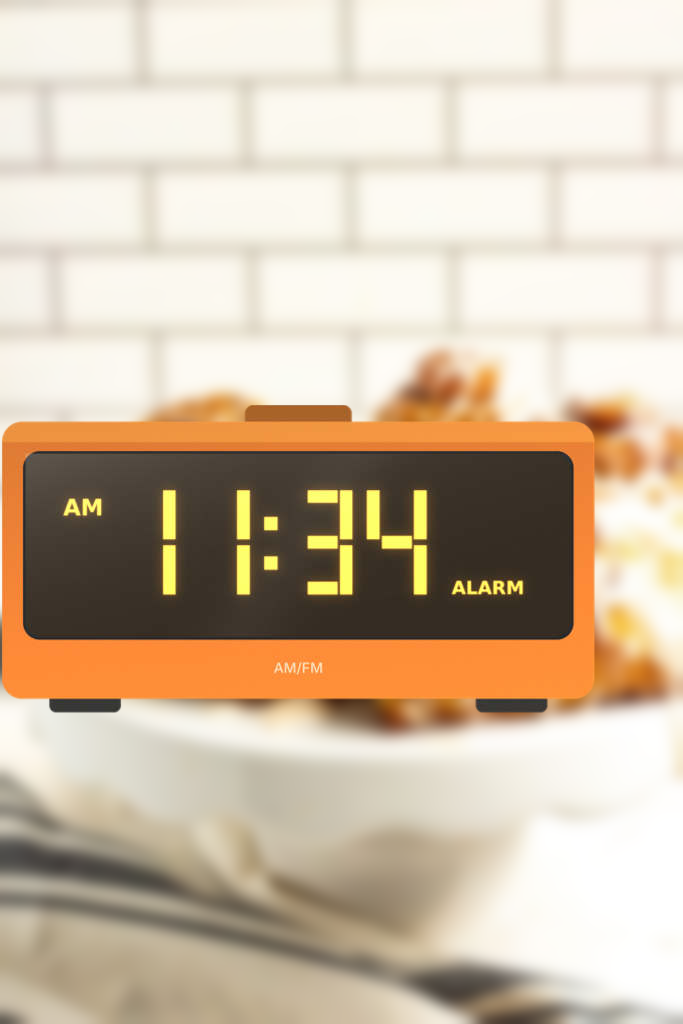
11:34
